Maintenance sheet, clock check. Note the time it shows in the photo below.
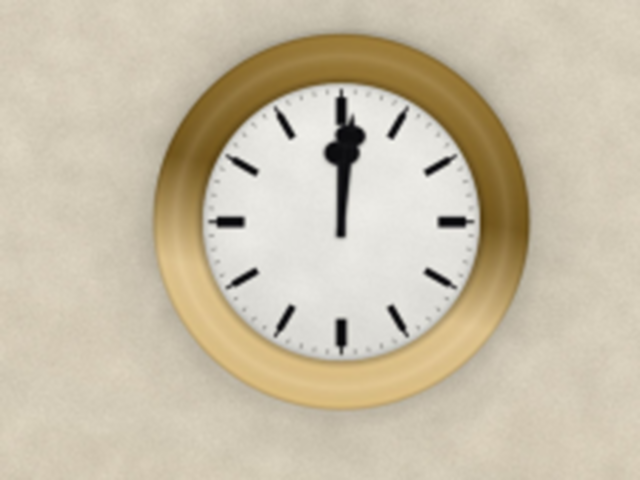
12:01
